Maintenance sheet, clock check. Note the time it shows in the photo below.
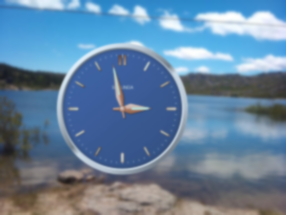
2:58
